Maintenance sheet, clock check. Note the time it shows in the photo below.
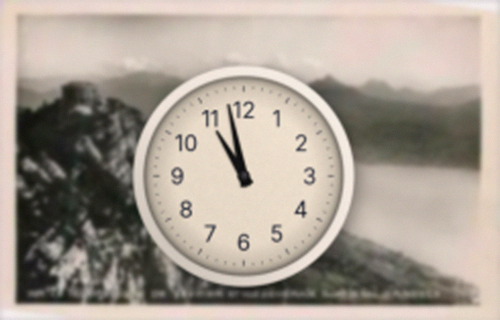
10:58
